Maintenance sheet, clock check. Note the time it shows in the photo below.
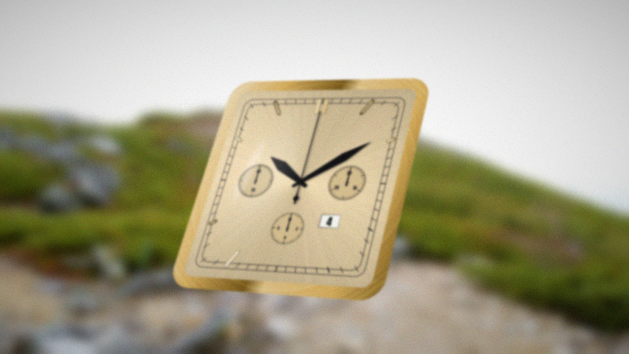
10:09
